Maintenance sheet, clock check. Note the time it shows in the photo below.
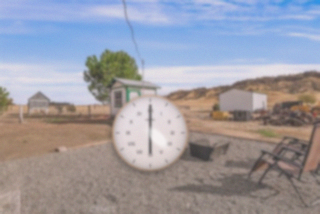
6:00
